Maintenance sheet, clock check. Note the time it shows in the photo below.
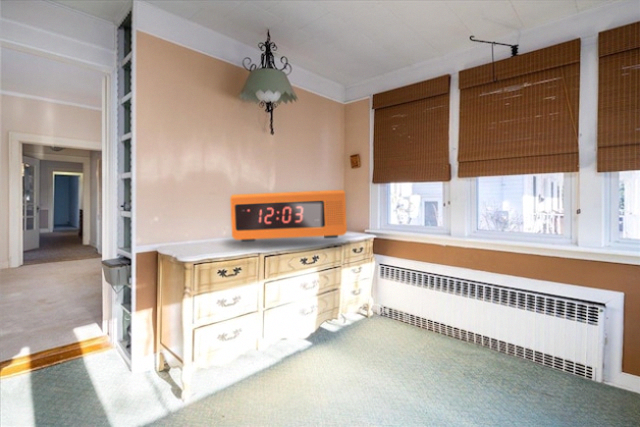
12:03
